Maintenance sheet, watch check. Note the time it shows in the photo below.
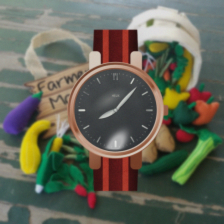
8:07
